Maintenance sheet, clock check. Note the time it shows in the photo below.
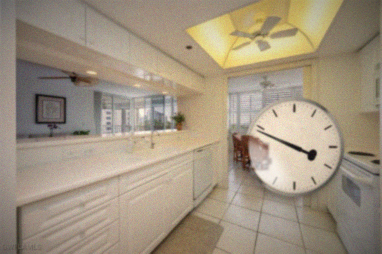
3:49
